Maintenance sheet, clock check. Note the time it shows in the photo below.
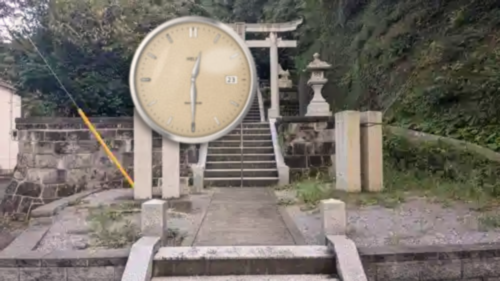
12:30
